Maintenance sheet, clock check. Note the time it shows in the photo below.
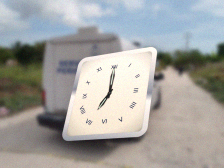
7:00
